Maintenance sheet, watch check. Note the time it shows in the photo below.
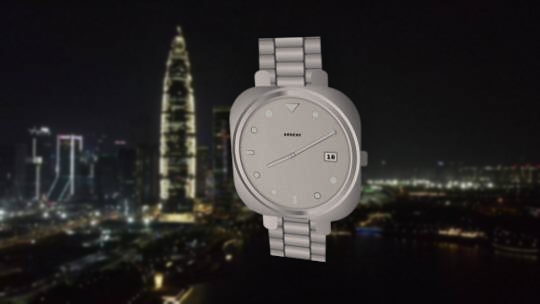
8:10
